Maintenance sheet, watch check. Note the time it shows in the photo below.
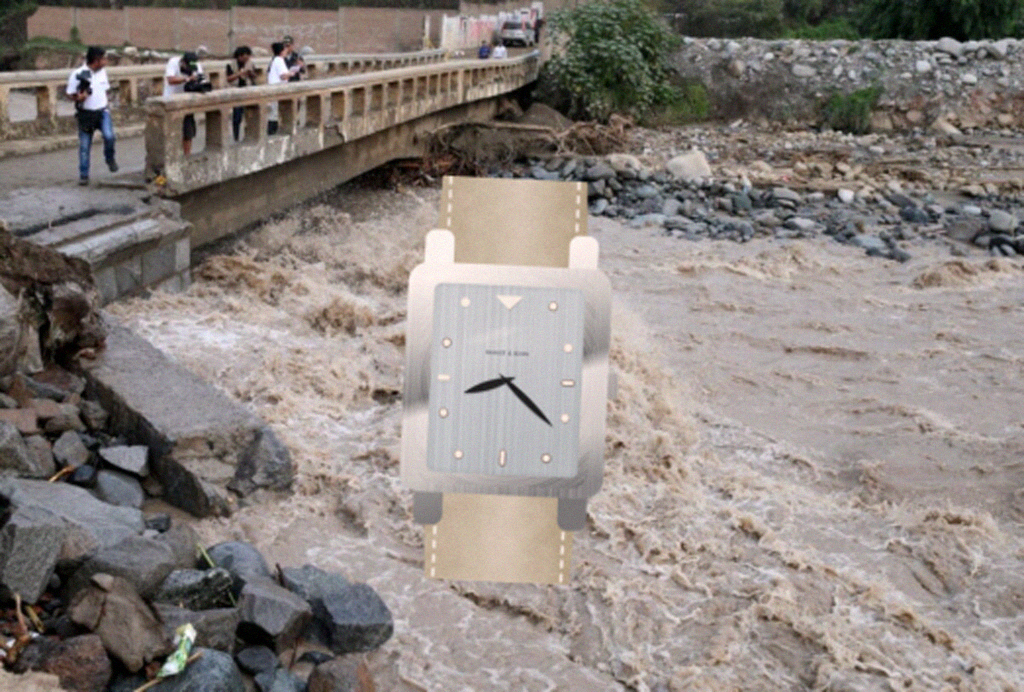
8:22
